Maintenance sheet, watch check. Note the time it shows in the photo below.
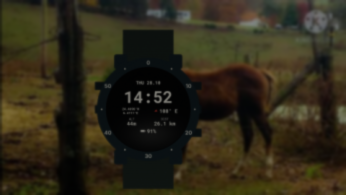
14:52
